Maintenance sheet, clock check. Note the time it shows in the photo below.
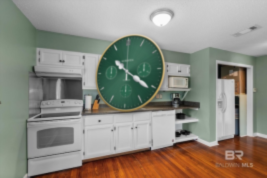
10:21
